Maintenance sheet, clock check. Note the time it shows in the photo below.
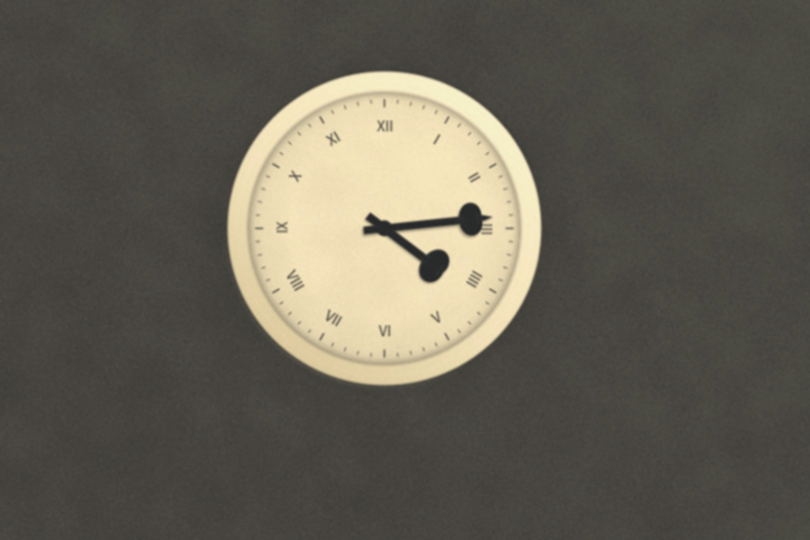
4:14
